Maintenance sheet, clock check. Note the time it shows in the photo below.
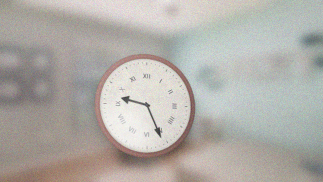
9:26
